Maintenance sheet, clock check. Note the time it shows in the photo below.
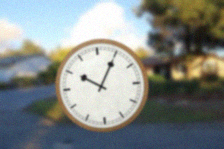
10:05
